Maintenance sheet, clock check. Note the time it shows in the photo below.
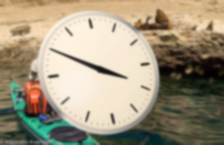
3:50
